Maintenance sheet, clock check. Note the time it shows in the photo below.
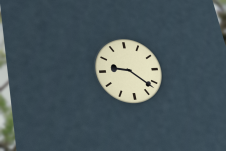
9:22
